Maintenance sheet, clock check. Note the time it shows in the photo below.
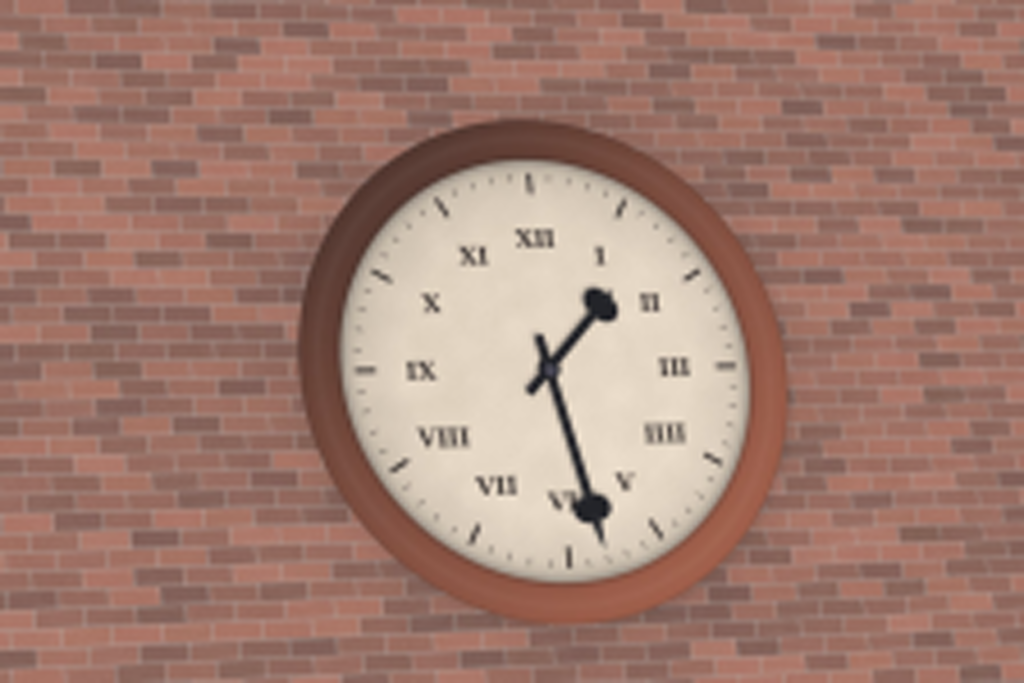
1:28
